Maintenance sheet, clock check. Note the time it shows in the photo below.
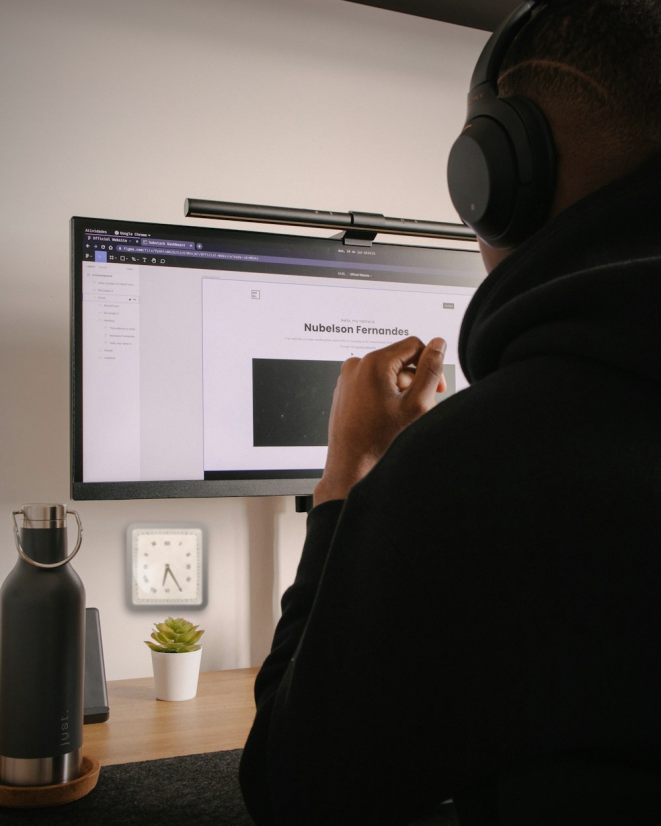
6:25
